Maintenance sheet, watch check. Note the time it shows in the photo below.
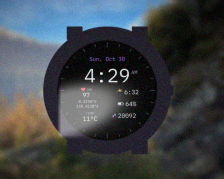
4:29
